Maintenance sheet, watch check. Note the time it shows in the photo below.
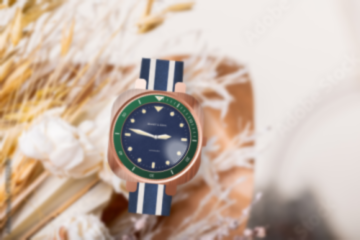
2:47
